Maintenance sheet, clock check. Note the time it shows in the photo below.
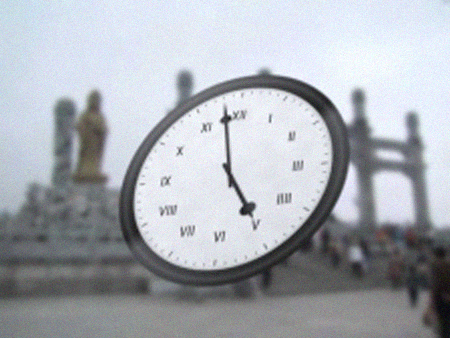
4:58
